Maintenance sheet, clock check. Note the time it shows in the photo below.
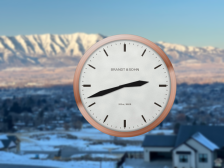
2:42
